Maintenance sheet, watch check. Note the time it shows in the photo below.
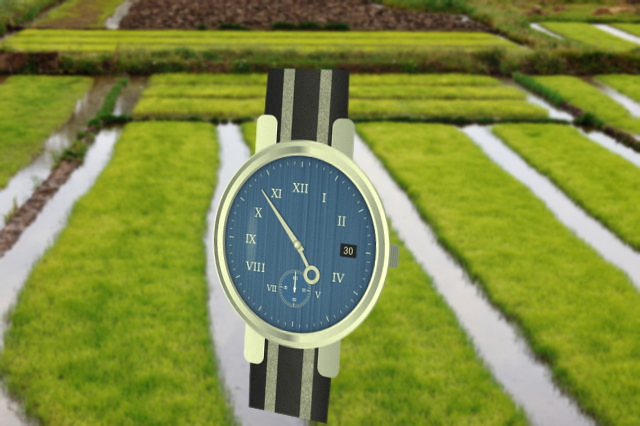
4:53
